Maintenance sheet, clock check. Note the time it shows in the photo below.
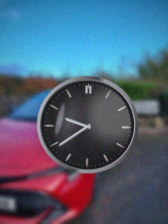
9:39
